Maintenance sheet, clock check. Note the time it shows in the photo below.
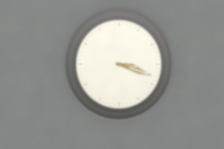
3:18
